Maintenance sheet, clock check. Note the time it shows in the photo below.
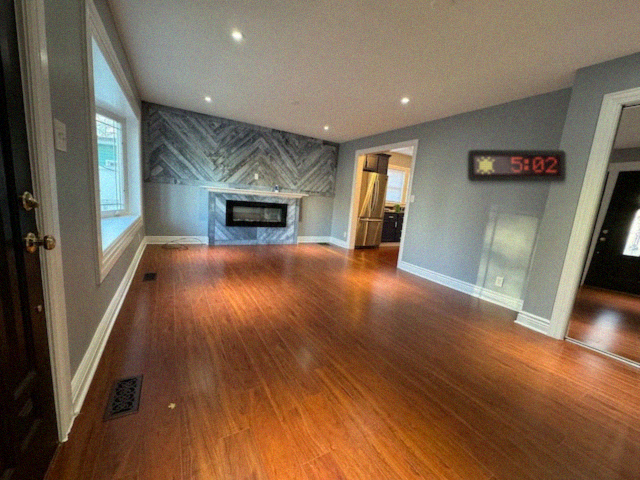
5:02
